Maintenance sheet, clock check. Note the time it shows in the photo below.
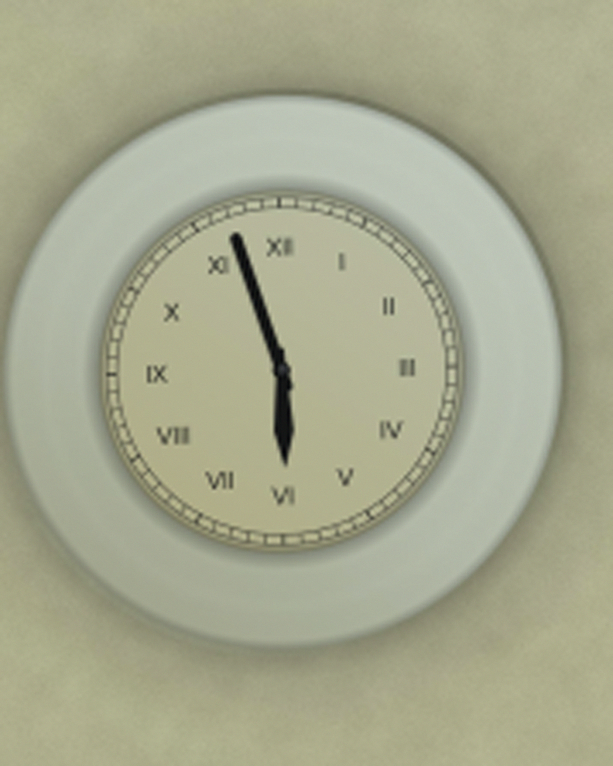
5:57
